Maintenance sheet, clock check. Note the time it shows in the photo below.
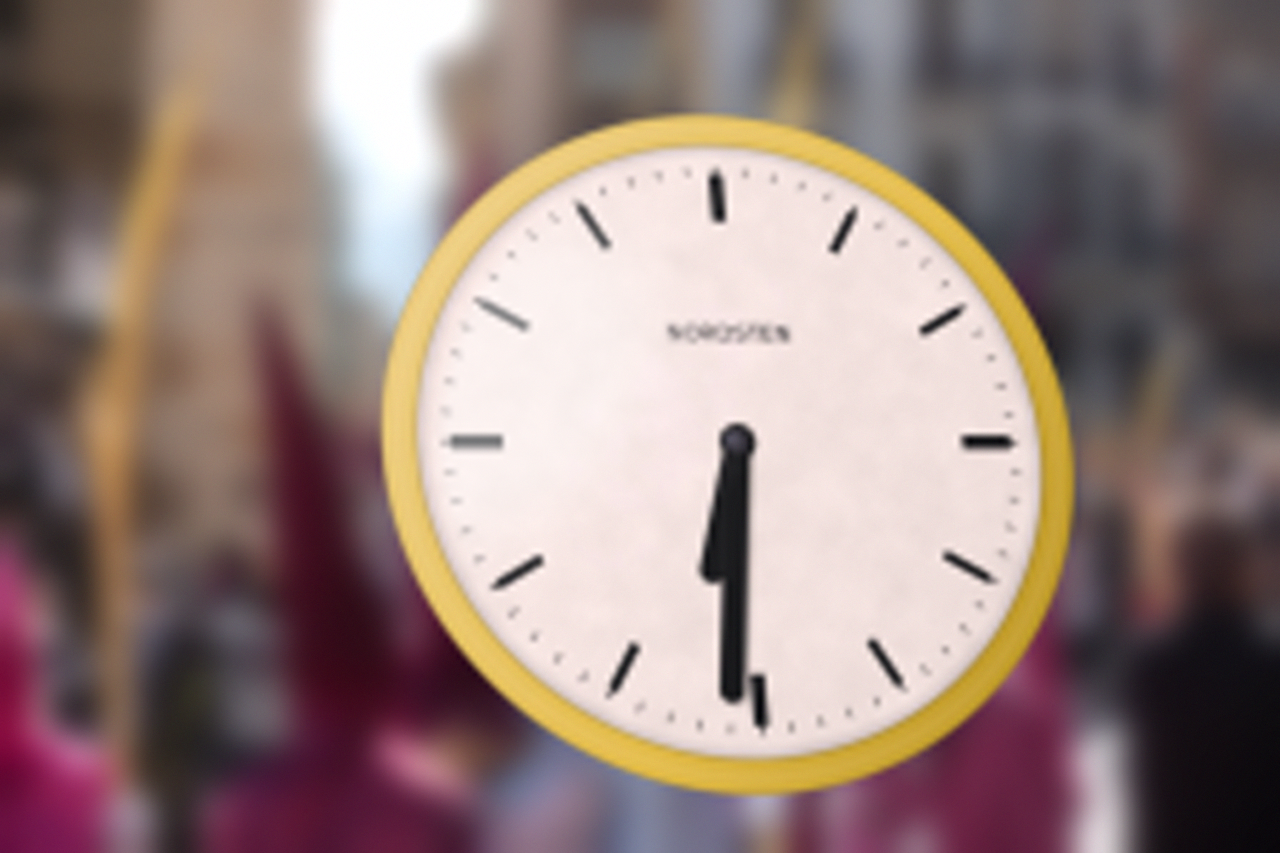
6:31
